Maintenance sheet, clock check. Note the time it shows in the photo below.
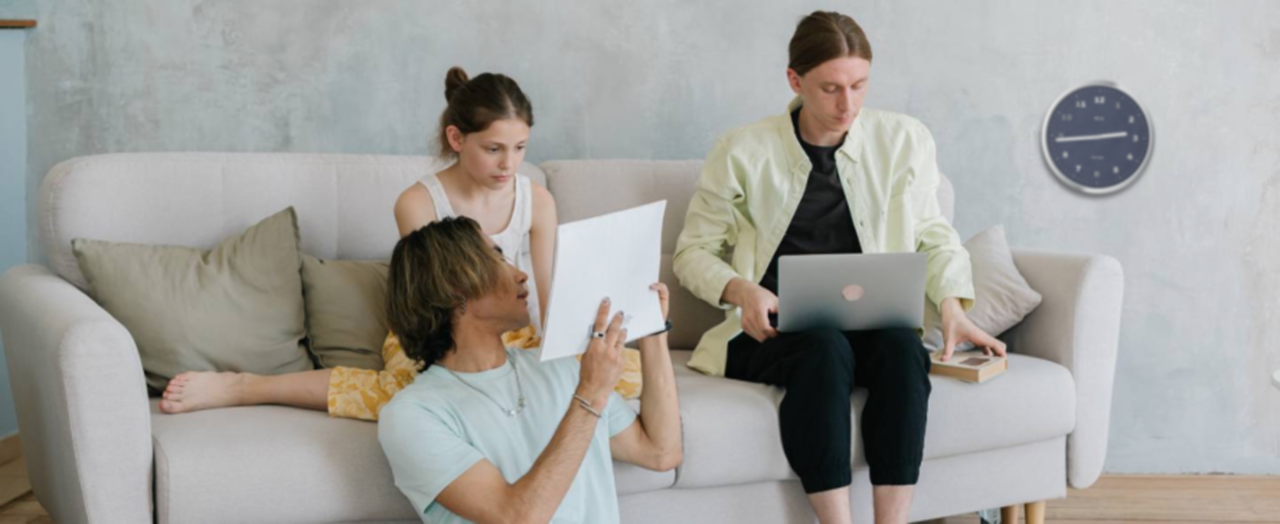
2:44
